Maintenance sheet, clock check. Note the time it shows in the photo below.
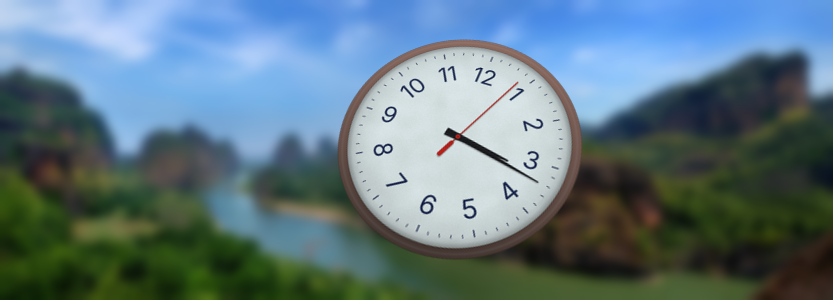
3:17:04
